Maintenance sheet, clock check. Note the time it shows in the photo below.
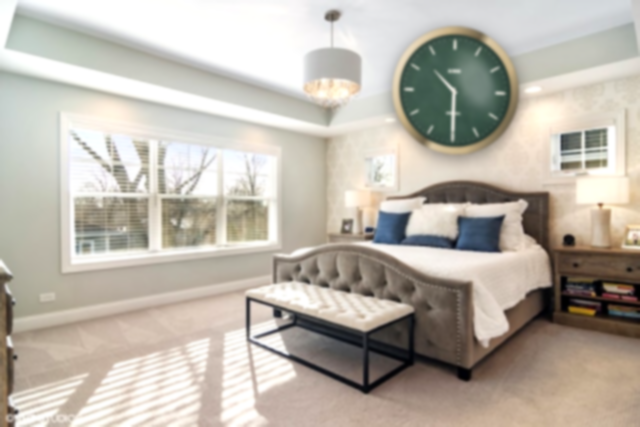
10:30
